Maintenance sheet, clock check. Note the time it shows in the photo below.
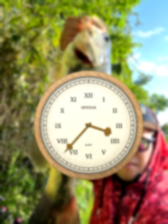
3:37
